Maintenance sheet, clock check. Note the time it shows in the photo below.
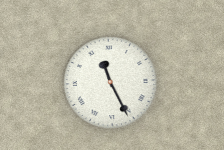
11:26
